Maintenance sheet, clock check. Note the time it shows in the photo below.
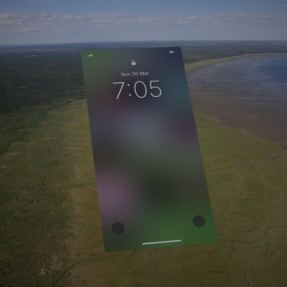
7:05
